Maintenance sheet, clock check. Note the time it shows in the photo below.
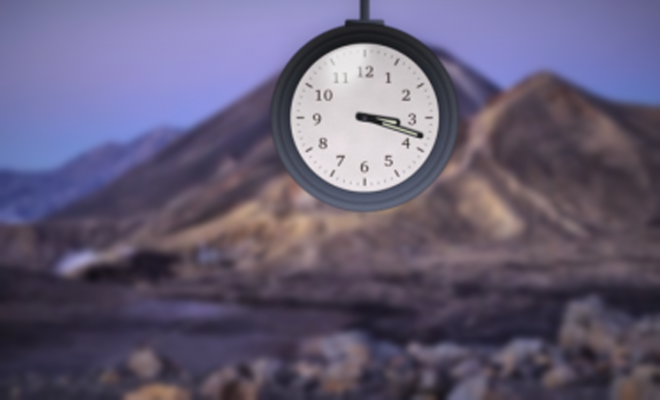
3:18
